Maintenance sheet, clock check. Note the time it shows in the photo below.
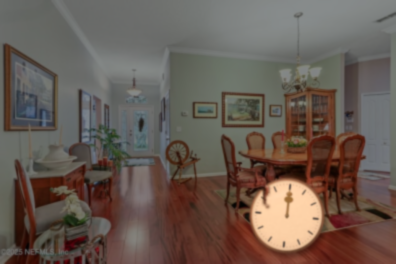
12:00
